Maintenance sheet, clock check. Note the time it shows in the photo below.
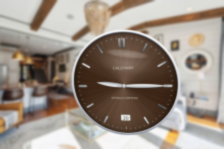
9:15
